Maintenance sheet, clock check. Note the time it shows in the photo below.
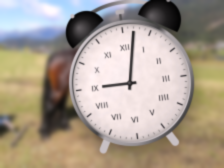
9:02
